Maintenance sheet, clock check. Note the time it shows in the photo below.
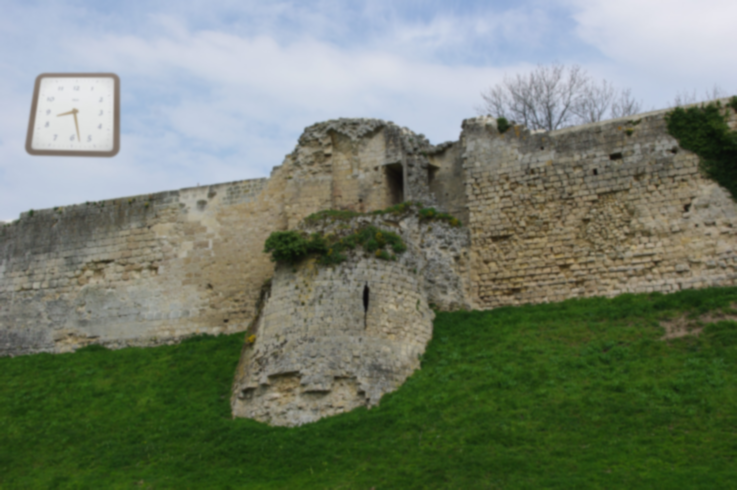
8:28
